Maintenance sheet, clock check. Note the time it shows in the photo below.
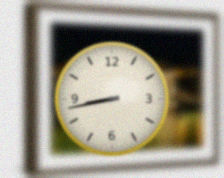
8:43
